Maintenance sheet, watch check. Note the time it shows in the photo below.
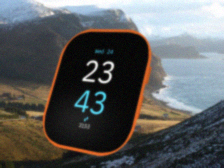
23:43
